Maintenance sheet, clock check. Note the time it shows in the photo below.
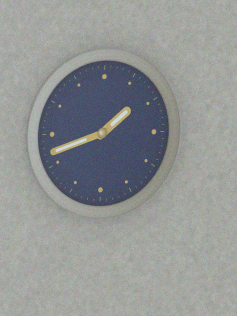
1:42
